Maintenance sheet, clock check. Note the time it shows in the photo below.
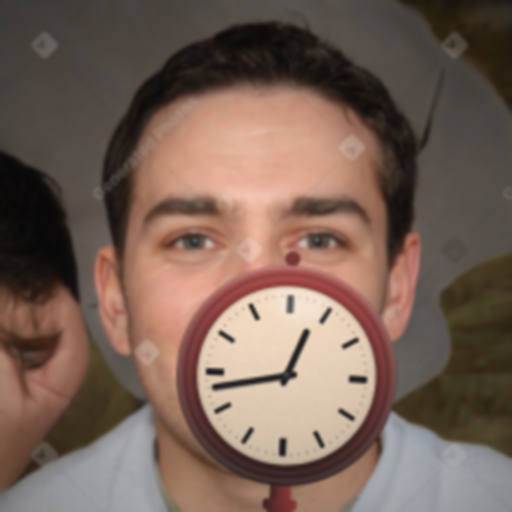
12:43
